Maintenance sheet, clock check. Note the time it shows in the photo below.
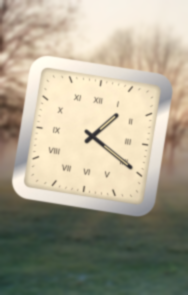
1:20
